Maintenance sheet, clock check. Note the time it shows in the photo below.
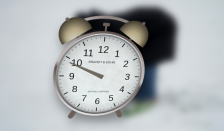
9:49
